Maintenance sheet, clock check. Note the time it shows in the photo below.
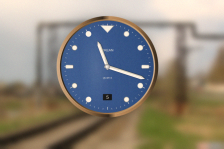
11:18
